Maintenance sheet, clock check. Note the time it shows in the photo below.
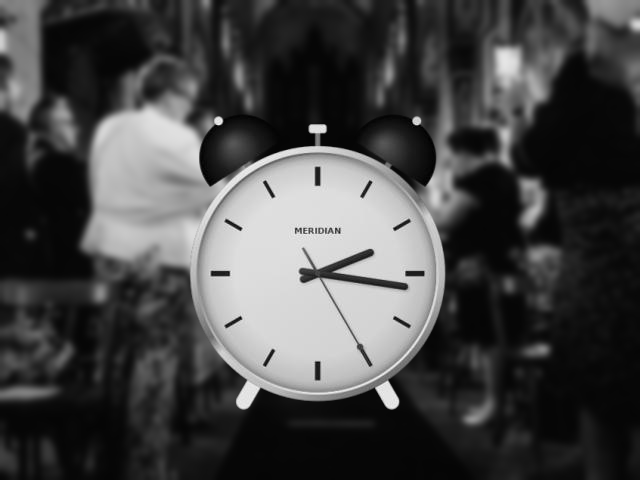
2:16:25
